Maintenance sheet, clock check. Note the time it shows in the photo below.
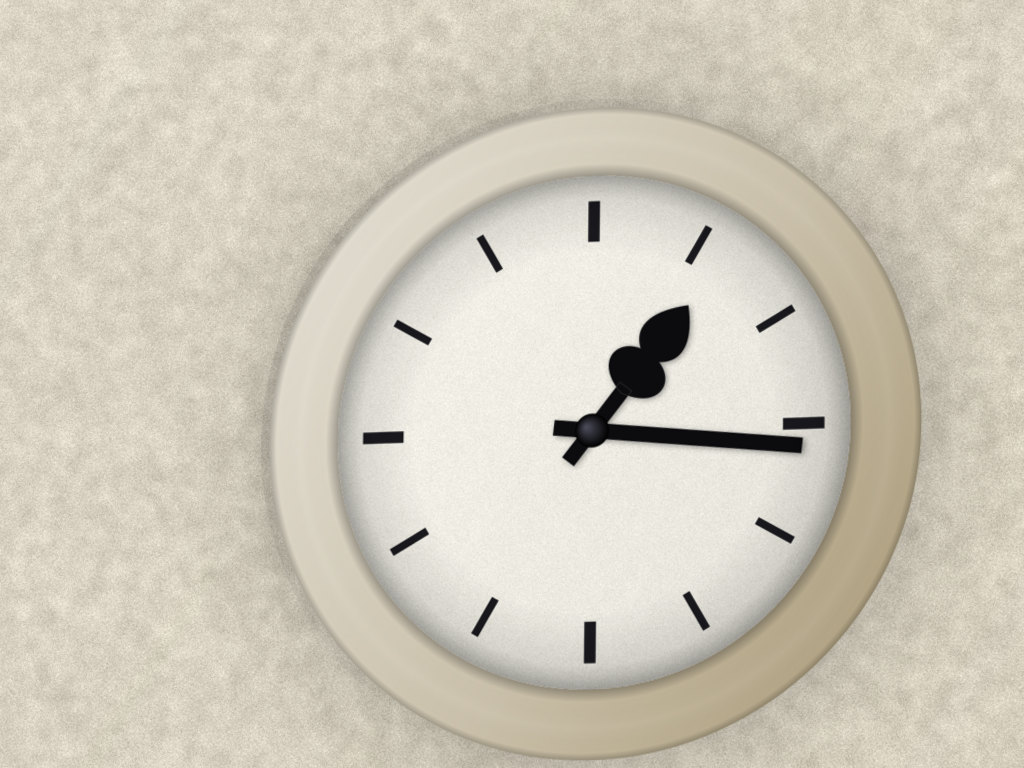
1:16
